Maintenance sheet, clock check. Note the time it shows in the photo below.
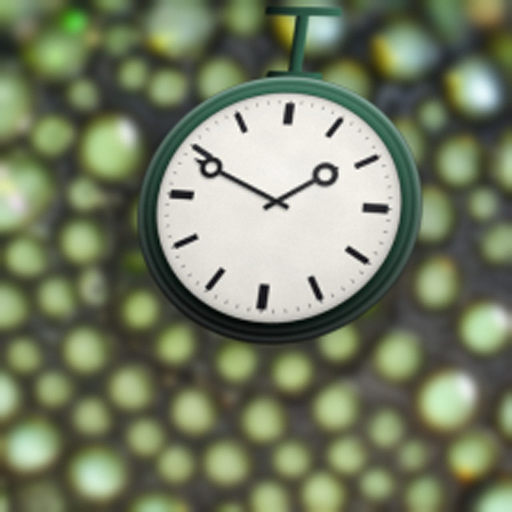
1:49
